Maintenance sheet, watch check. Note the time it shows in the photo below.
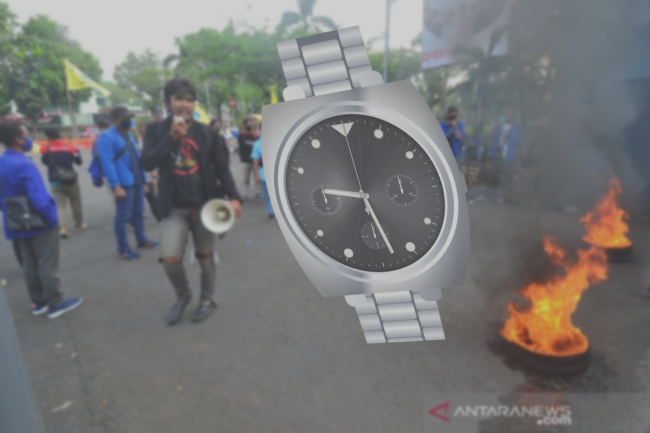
9:28
